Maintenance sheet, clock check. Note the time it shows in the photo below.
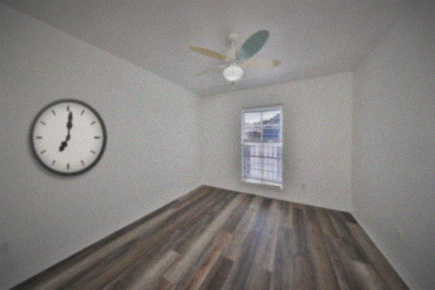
7:01
